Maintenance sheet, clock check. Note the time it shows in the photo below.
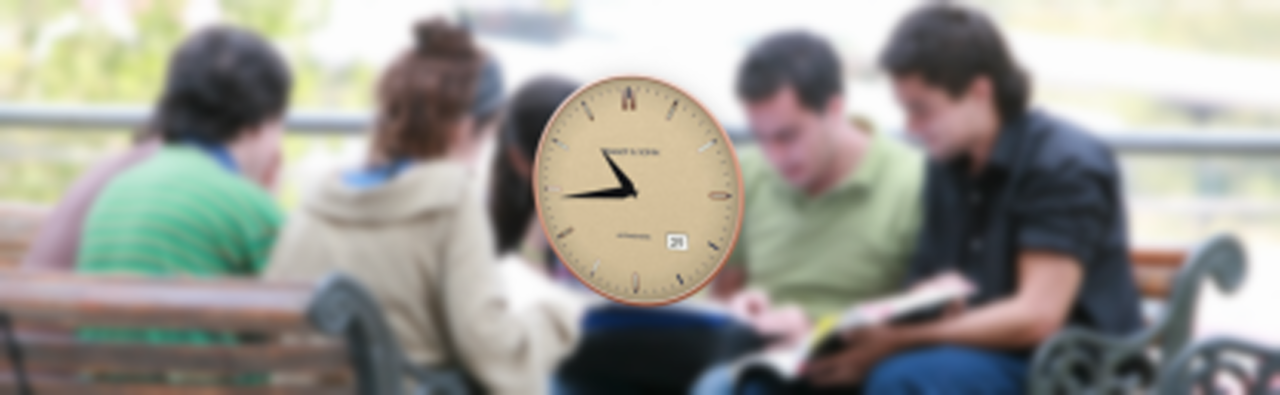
10:44
